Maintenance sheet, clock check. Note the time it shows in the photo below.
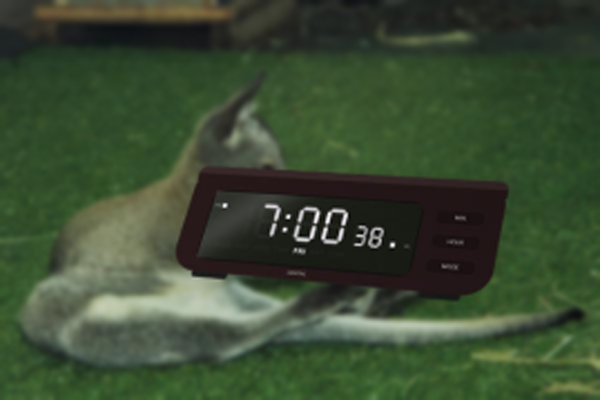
7:00:38
